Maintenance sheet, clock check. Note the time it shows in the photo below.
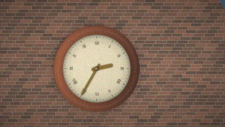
2:35
